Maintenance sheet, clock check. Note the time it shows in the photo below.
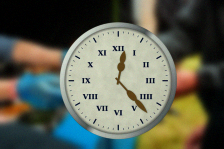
12:23
